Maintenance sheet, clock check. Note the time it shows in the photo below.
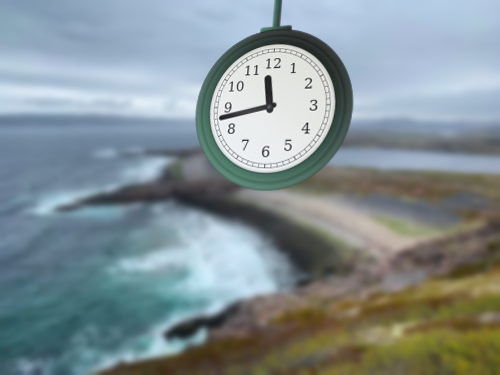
11:43
